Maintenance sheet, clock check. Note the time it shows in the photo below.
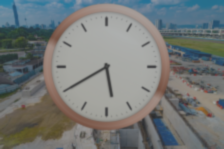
5:40
